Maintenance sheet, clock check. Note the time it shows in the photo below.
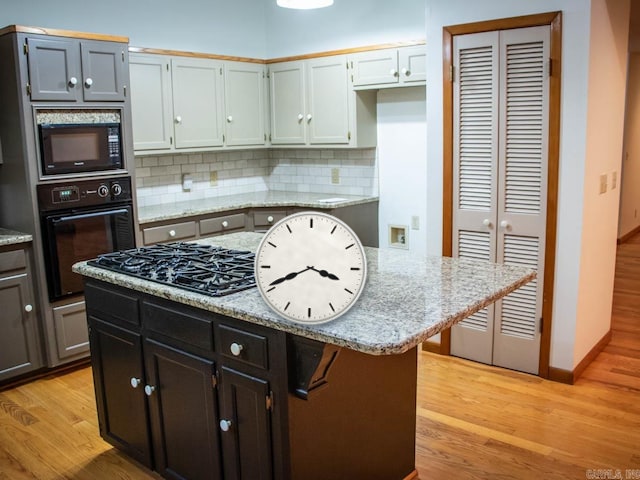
3:41
